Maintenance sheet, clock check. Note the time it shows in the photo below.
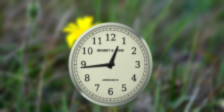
12:44
